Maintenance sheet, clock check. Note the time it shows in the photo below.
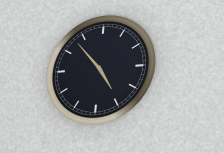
4:53
